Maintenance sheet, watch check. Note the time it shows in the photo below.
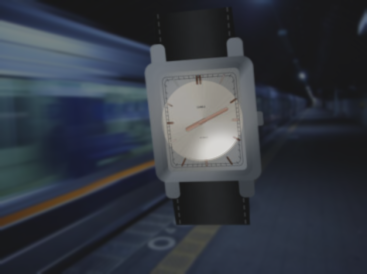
8:11
